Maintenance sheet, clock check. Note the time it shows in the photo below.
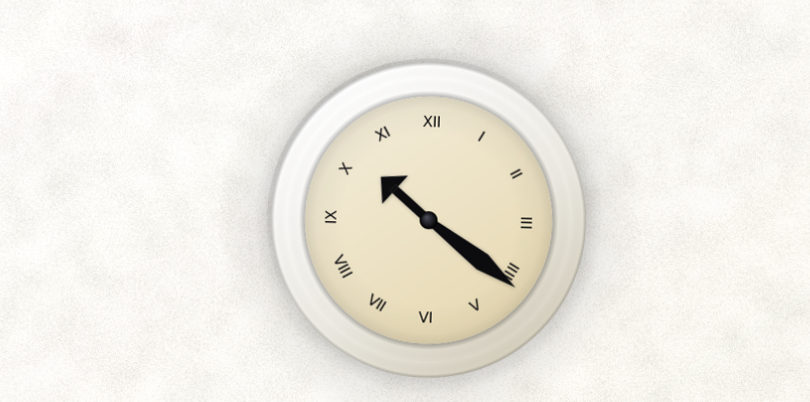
10:21
